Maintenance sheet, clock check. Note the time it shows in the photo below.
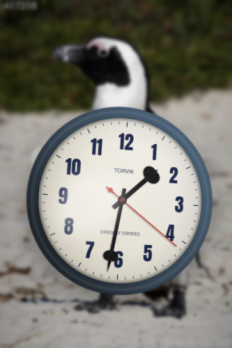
1:31:21
